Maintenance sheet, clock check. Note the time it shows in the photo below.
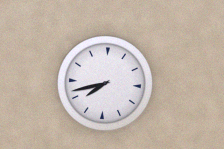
7:42
